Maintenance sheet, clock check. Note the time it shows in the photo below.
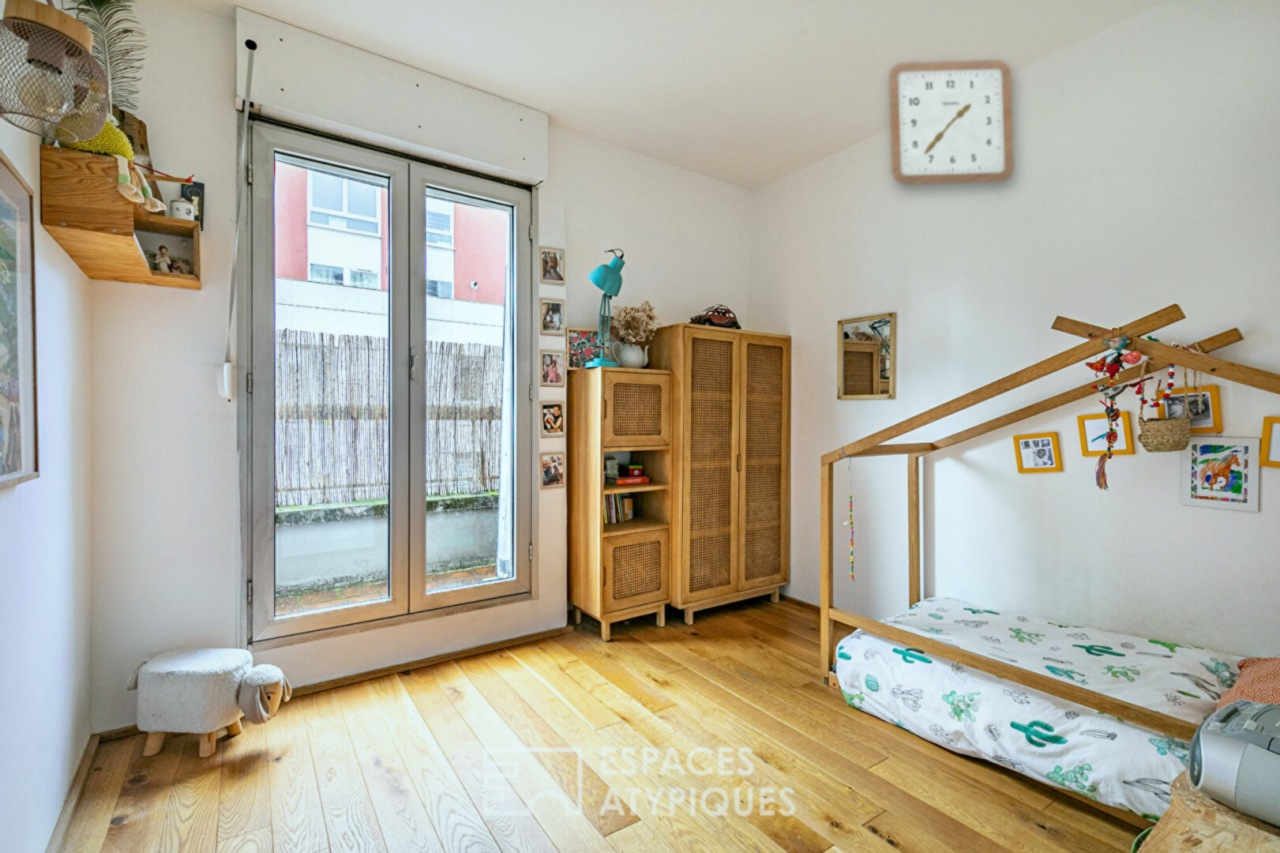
1:37
